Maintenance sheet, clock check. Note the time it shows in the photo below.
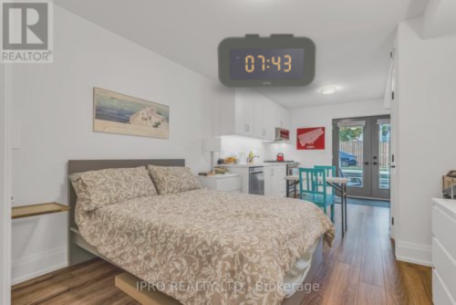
7:43
